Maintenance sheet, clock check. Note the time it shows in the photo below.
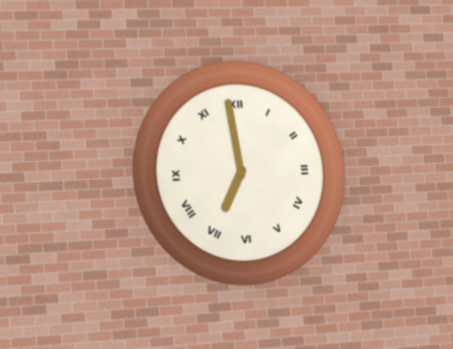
6:59
